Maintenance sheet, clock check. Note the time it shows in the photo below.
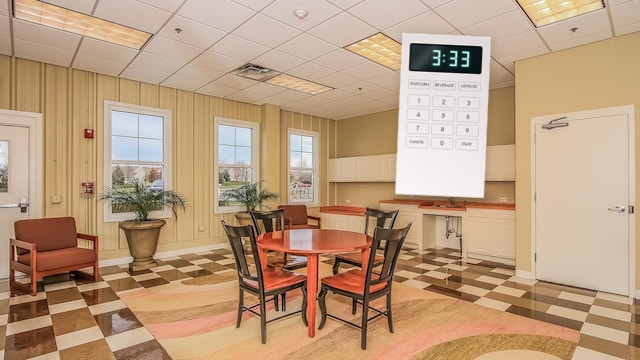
3:33
